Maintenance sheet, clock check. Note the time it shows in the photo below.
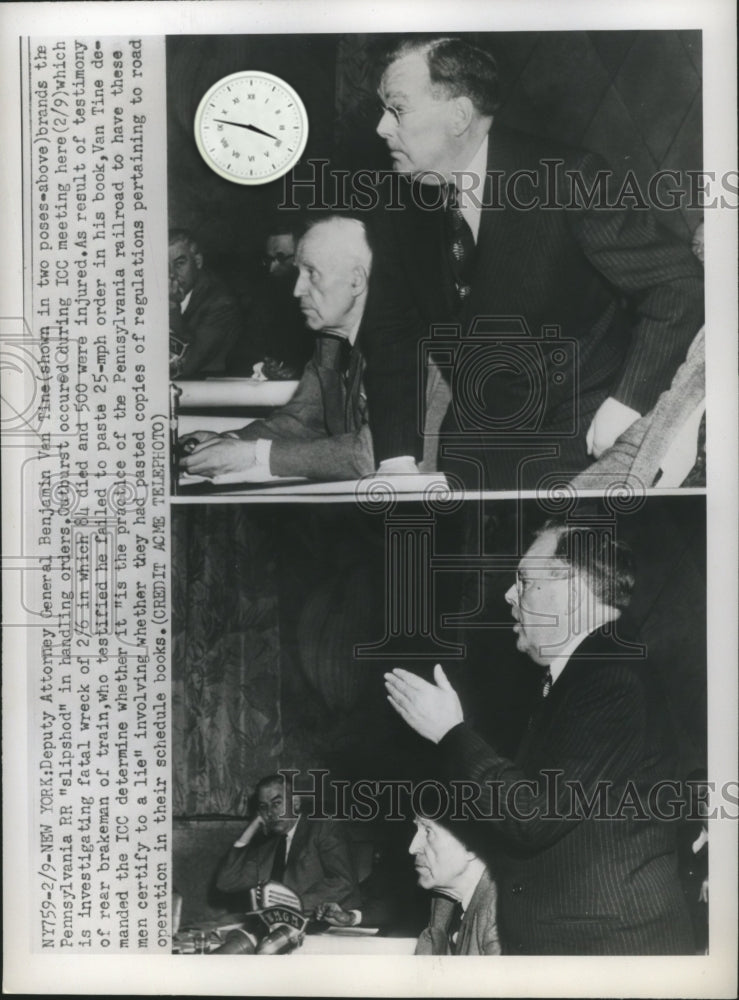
3:47
